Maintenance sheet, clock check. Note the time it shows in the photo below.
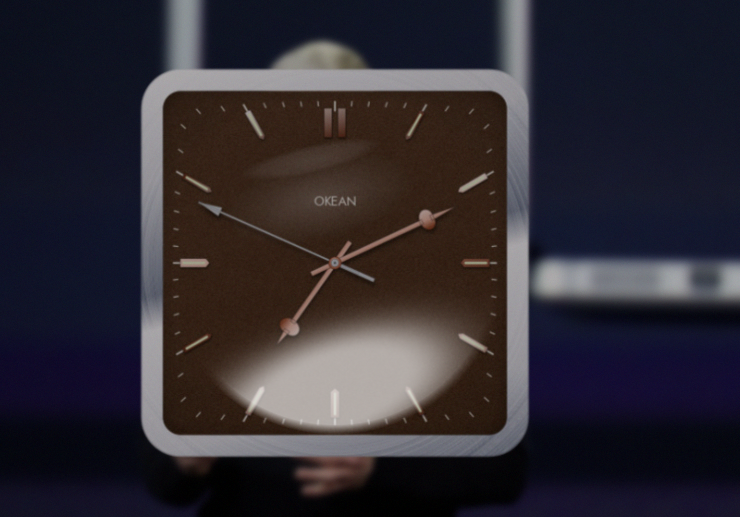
7:10:49
